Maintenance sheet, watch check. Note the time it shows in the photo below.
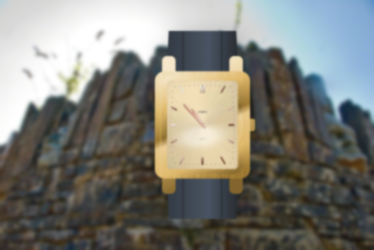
10:53
